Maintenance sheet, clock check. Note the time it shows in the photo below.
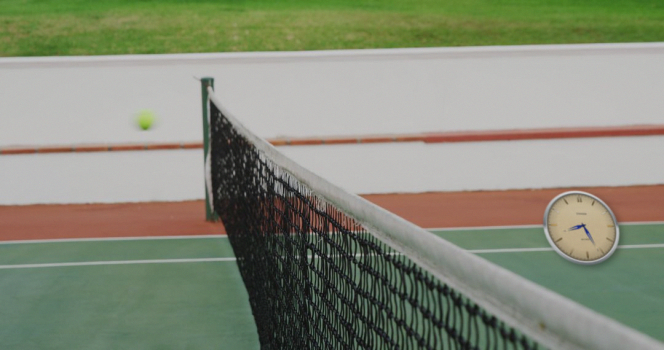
8:26
